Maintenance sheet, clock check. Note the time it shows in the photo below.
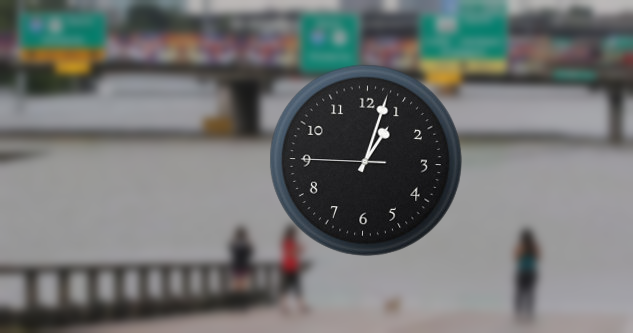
1:02:45
